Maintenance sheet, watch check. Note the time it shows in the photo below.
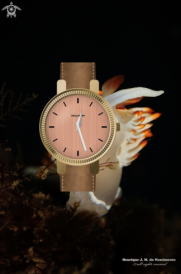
12:27
